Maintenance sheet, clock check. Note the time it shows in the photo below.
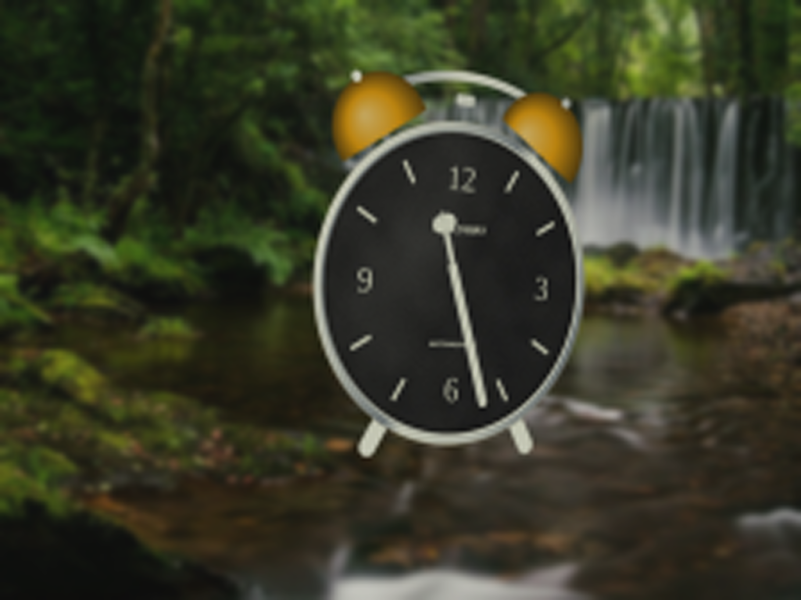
11:27
